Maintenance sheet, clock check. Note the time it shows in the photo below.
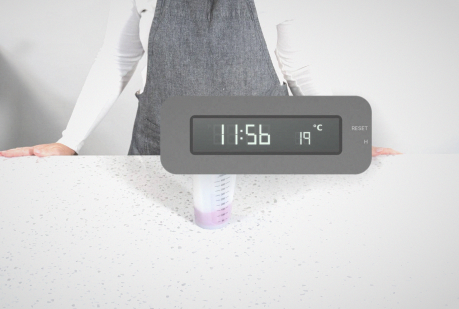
11:56
